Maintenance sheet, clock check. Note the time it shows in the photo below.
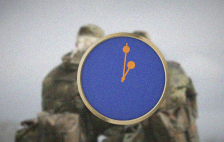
1:01
